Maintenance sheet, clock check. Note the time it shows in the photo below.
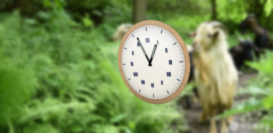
12:56
